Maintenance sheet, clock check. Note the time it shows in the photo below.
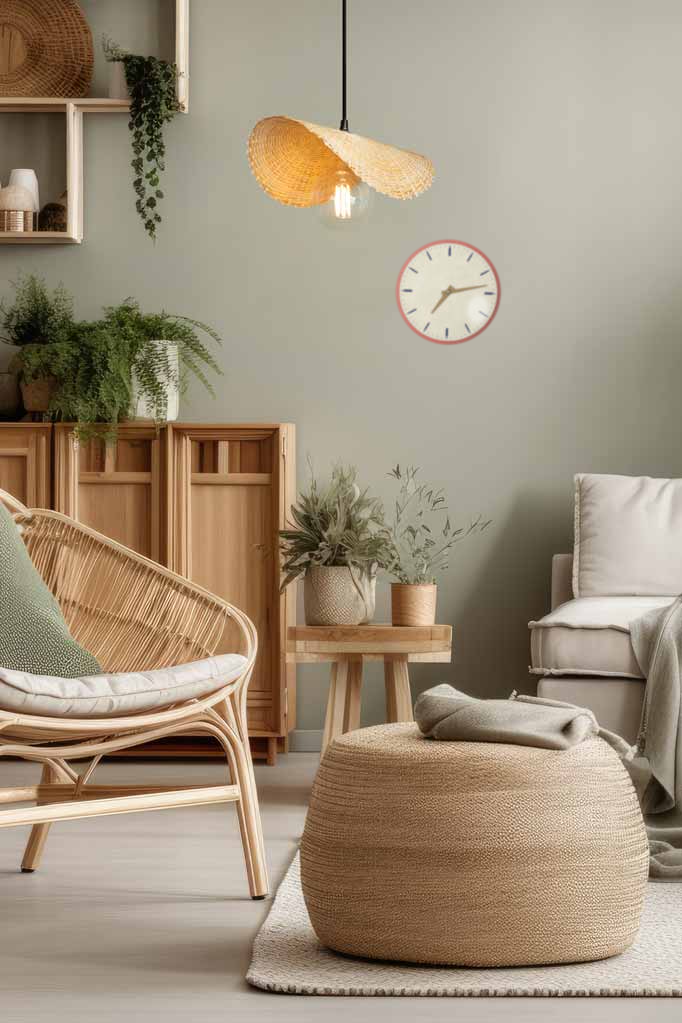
7:13
